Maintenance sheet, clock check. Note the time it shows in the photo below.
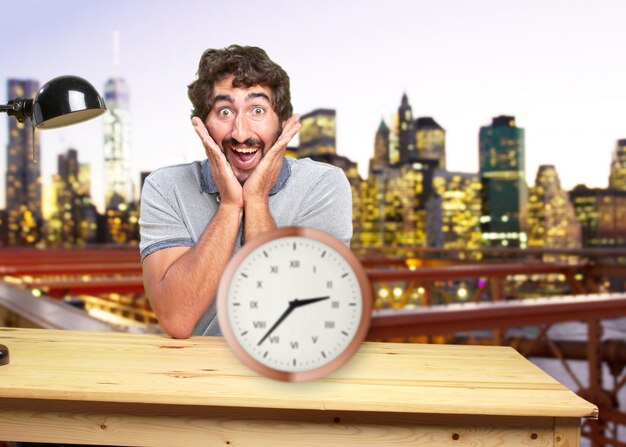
2:37
